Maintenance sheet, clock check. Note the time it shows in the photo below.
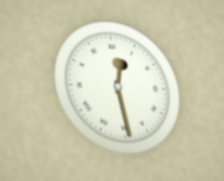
12:29
